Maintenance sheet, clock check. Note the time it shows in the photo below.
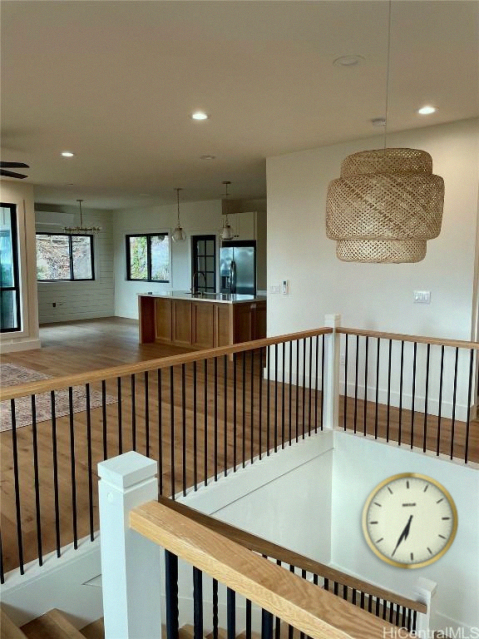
6:35
